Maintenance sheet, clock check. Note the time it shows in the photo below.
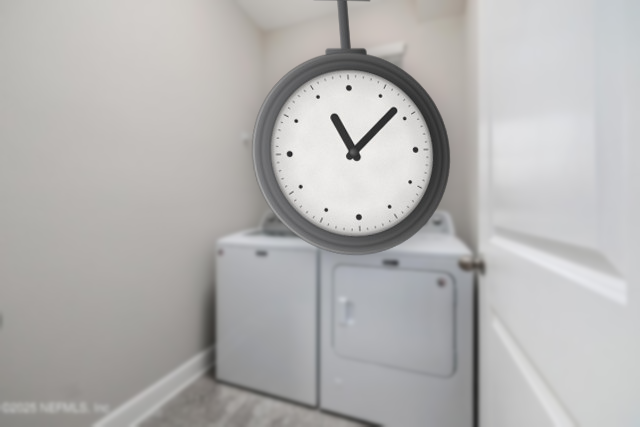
11:08
